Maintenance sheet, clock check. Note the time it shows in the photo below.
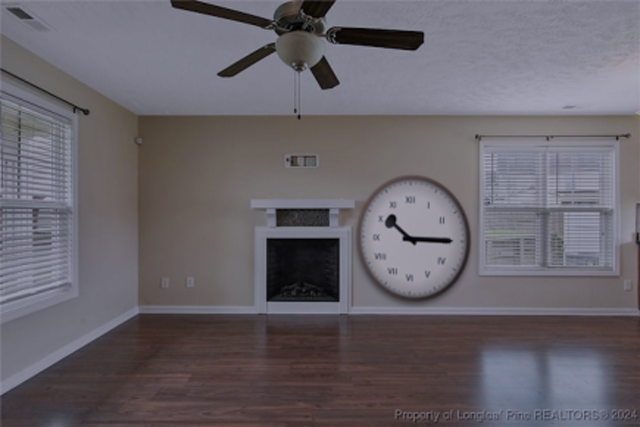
10:15
